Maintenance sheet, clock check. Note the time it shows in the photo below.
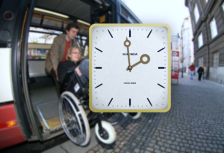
1:59
